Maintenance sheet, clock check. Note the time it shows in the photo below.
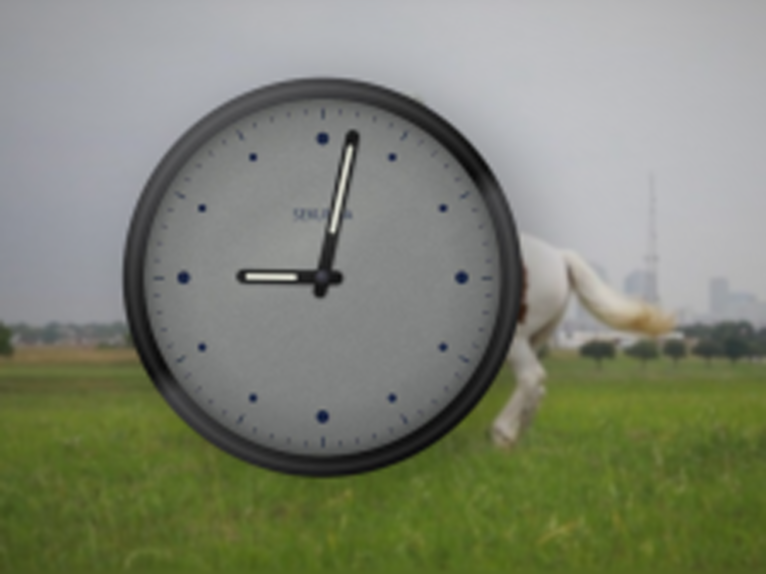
9:02
